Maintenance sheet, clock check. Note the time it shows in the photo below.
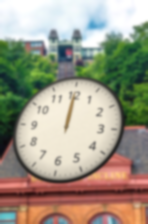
12:00
